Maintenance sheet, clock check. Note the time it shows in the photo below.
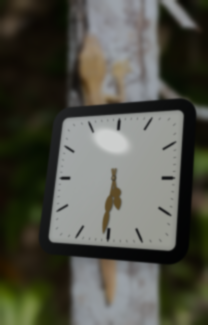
5:31
